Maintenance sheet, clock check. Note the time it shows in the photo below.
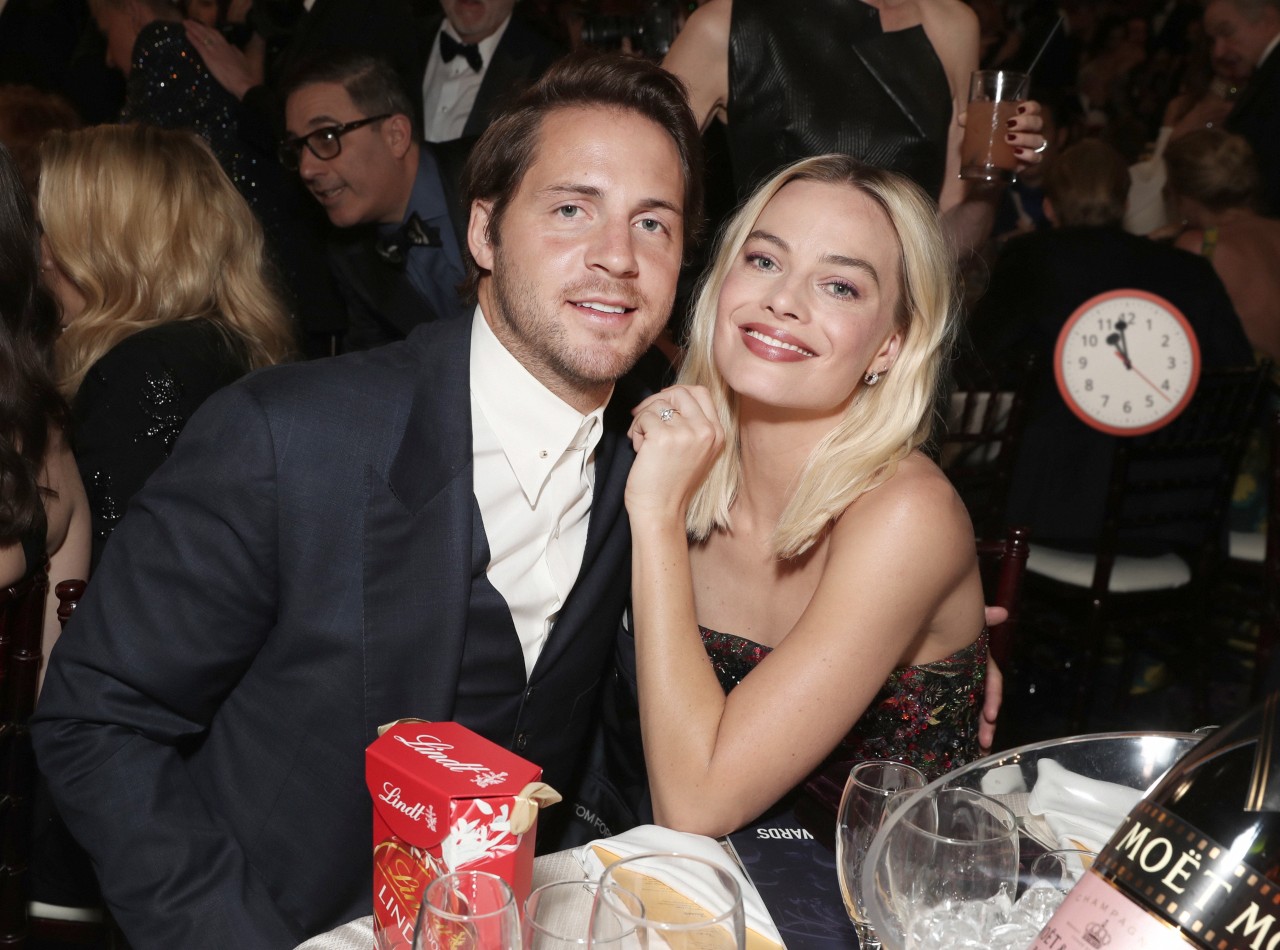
10:58:22
